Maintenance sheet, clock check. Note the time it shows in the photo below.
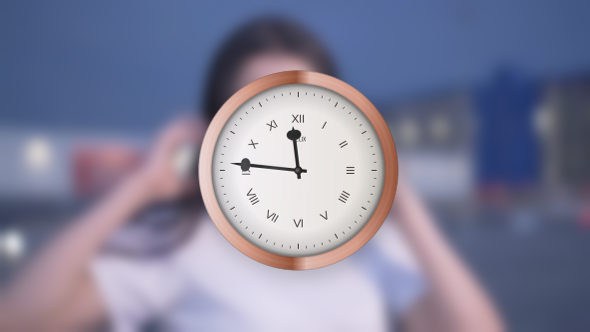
11:46
